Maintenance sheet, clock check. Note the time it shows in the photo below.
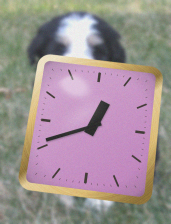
12:41
